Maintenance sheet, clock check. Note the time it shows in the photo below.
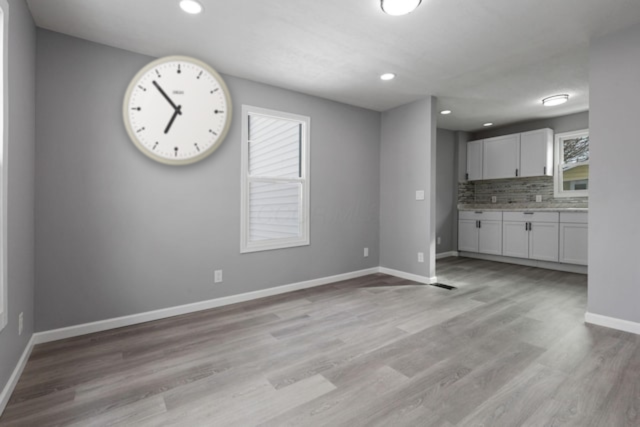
6:53
